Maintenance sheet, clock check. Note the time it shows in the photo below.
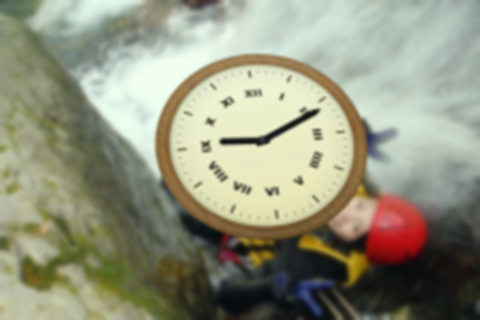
9:11
